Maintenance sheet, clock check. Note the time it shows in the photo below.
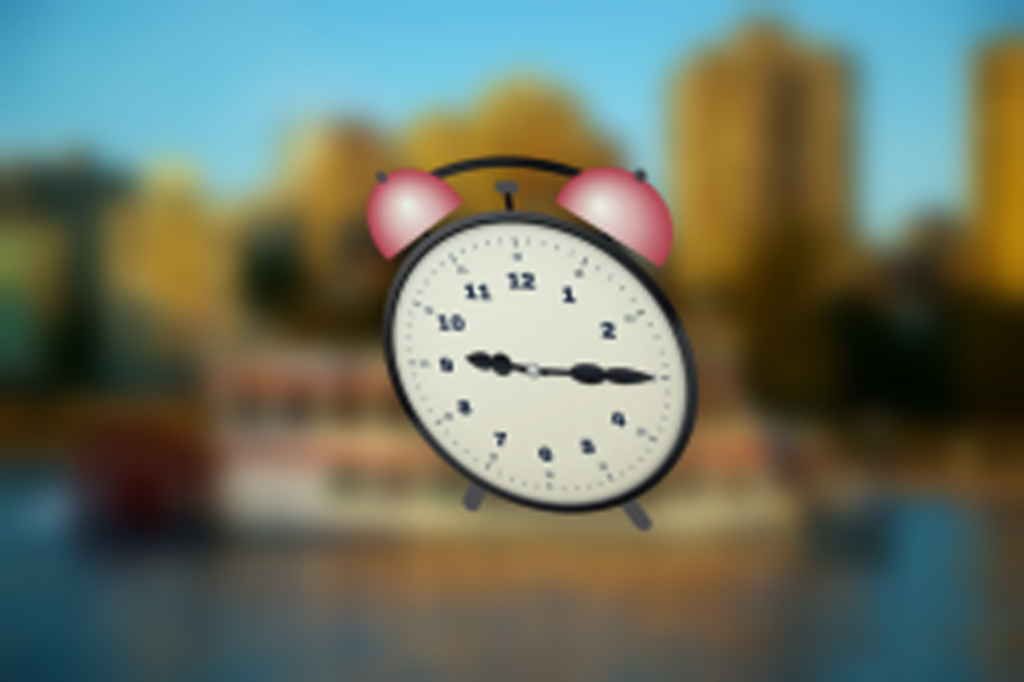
9:15
